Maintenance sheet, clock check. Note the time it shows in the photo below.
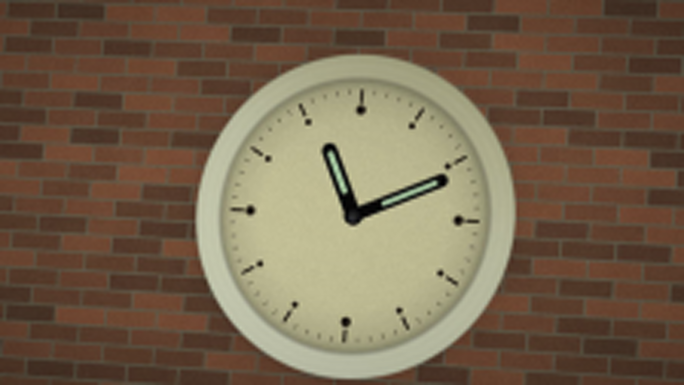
11:11
